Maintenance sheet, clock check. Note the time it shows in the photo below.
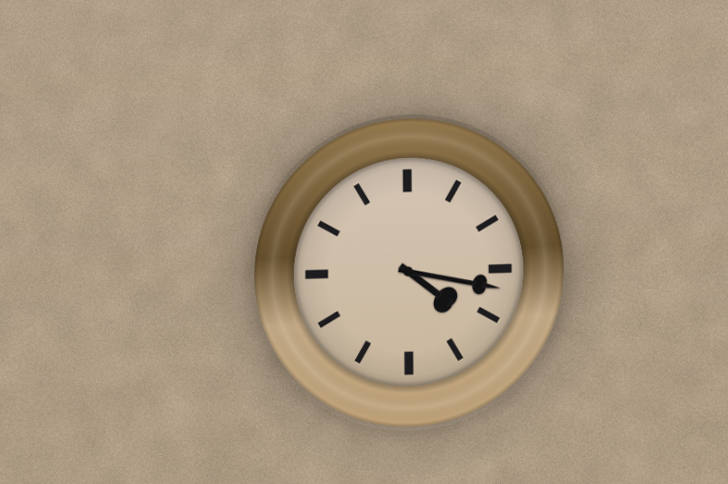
4:17
